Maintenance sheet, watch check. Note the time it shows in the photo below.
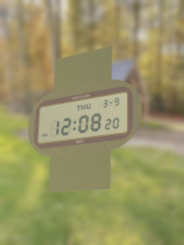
12:08:20
